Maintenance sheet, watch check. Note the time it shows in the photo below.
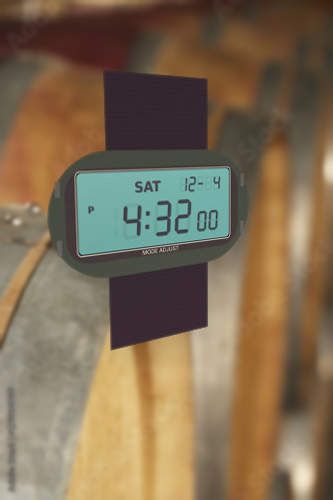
4:32:00
